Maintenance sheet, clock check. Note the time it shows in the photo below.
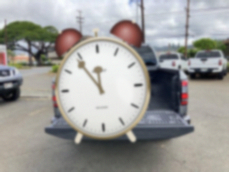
11:54
